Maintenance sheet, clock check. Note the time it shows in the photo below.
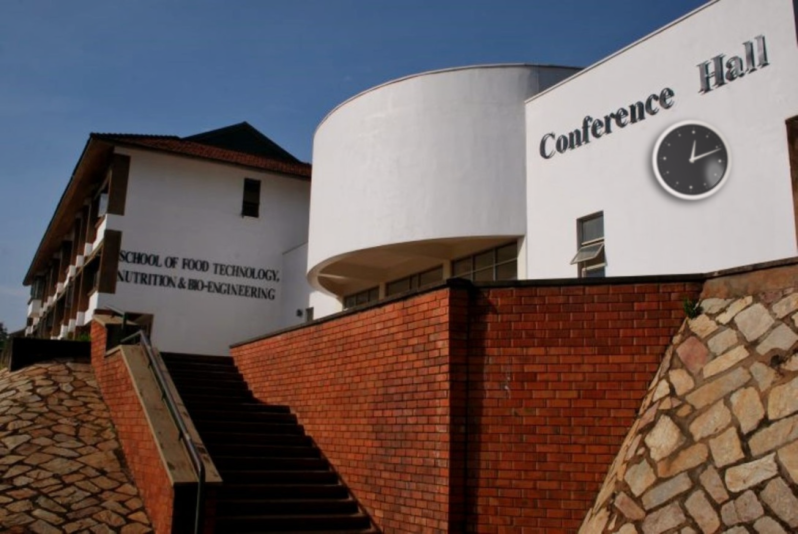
12:11
